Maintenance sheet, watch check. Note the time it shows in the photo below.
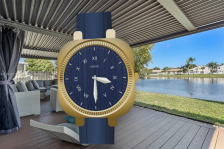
3:30
